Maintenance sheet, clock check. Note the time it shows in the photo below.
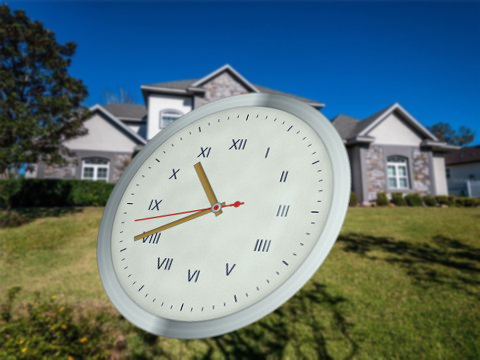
10:40:43
